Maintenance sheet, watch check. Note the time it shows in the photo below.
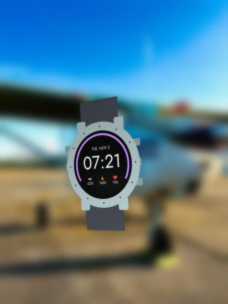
7:21
